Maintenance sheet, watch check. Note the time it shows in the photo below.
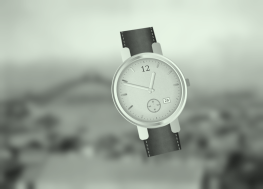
12:49
